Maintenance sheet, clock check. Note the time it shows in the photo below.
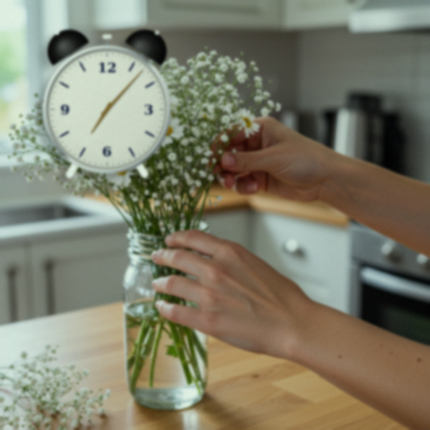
7:07
